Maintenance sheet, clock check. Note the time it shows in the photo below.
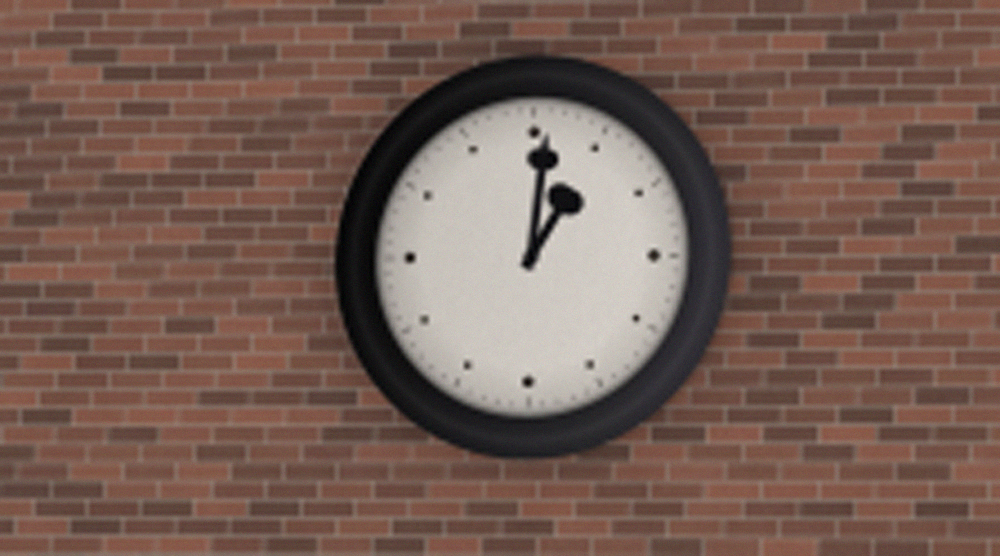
1:01
